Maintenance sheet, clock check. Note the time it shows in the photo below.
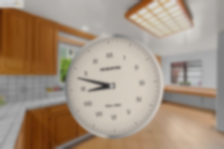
8:48
